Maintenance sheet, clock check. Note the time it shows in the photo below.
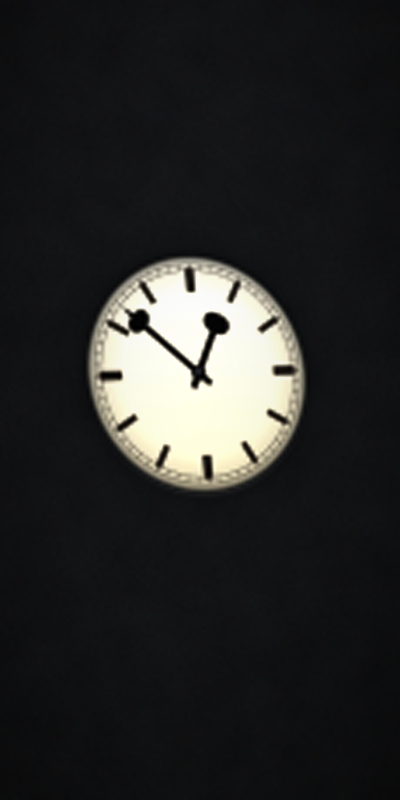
12:52
